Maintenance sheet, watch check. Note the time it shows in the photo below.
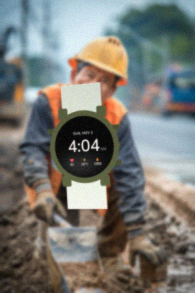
4:04
